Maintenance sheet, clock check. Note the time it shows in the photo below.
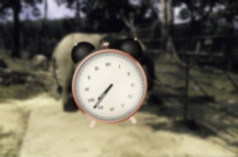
7:37
